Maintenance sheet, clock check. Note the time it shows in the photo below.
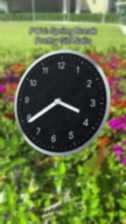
3:39
